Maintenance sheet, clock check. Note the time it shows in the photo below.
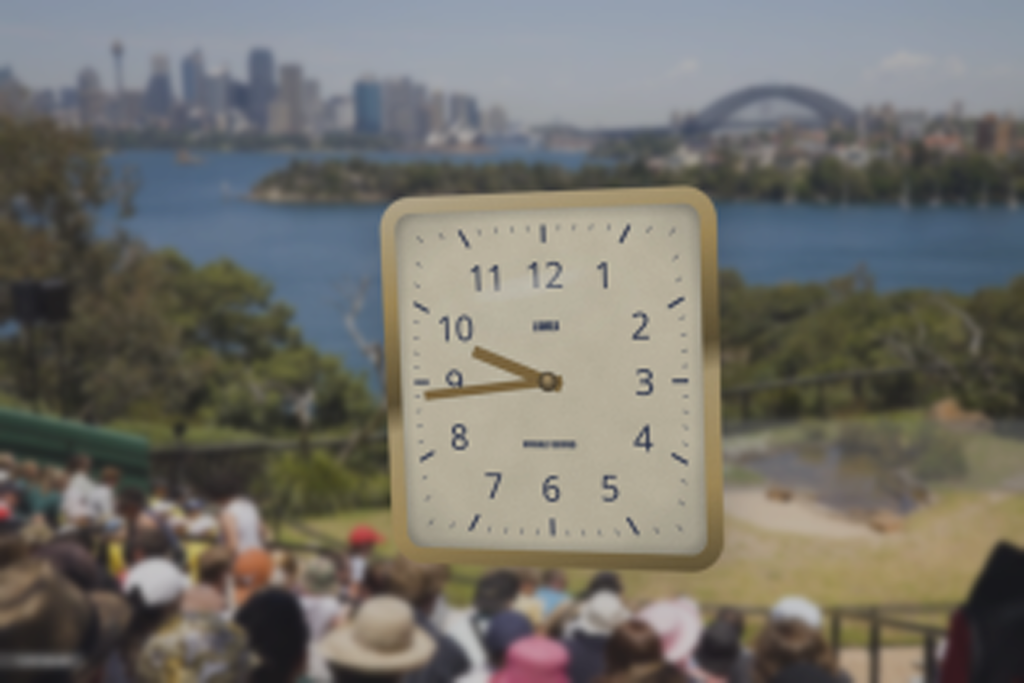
9:44
